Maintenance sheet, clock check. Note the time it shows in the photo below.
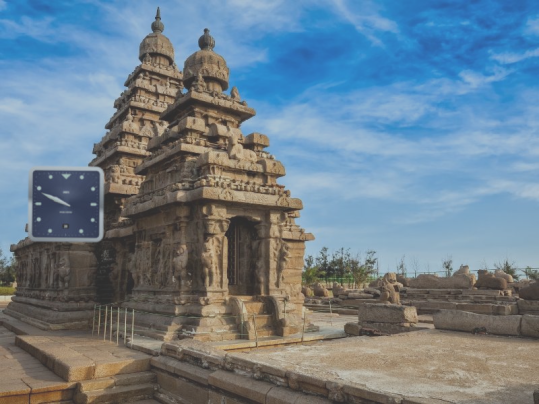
9:49
